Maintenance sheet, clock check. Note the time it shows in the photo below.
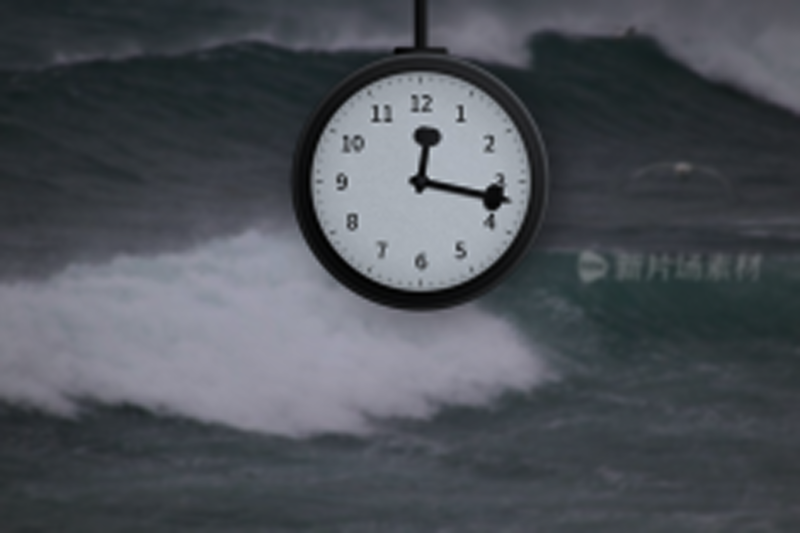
12:17
